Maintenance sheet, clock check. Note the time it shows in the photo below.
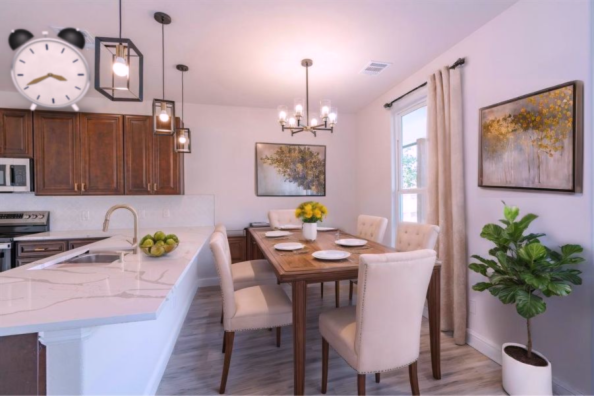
3:41
